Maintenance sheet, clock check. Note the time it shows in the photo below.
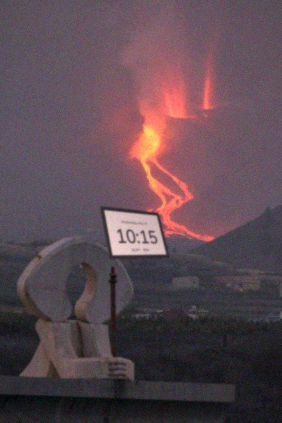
10:15
